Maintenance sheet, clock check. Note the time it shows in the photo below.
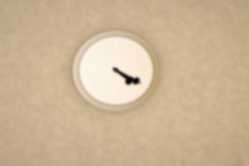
4:20
